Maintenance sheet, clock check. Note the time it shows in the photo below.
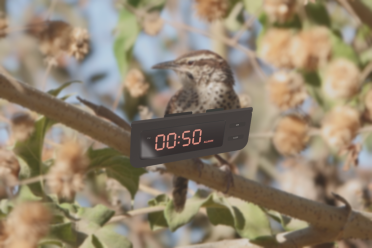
0:50
